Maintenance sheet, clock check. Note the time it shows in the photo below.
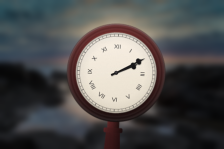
2:10
